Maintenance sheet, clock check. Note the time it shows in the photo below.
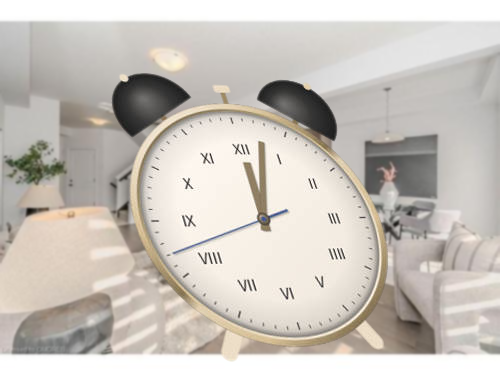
12:02:42
